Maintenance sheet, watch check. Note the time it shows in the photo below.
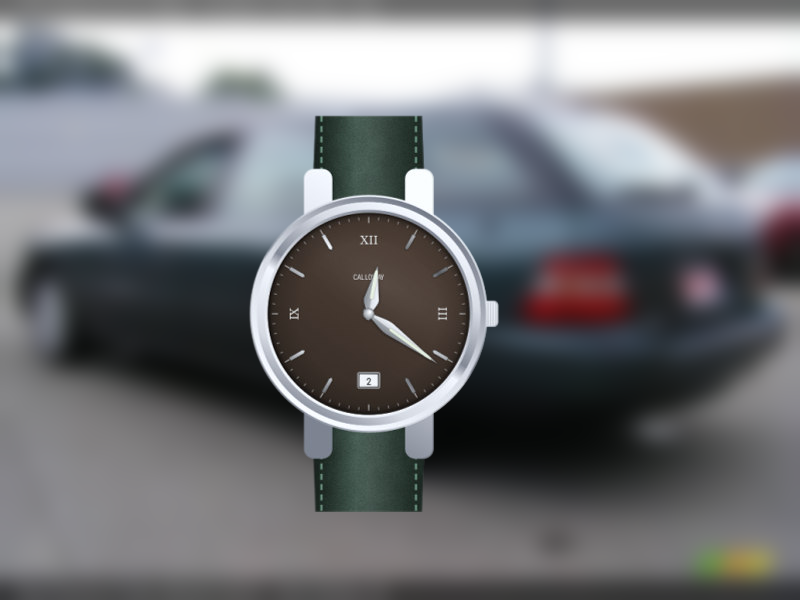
12:21
